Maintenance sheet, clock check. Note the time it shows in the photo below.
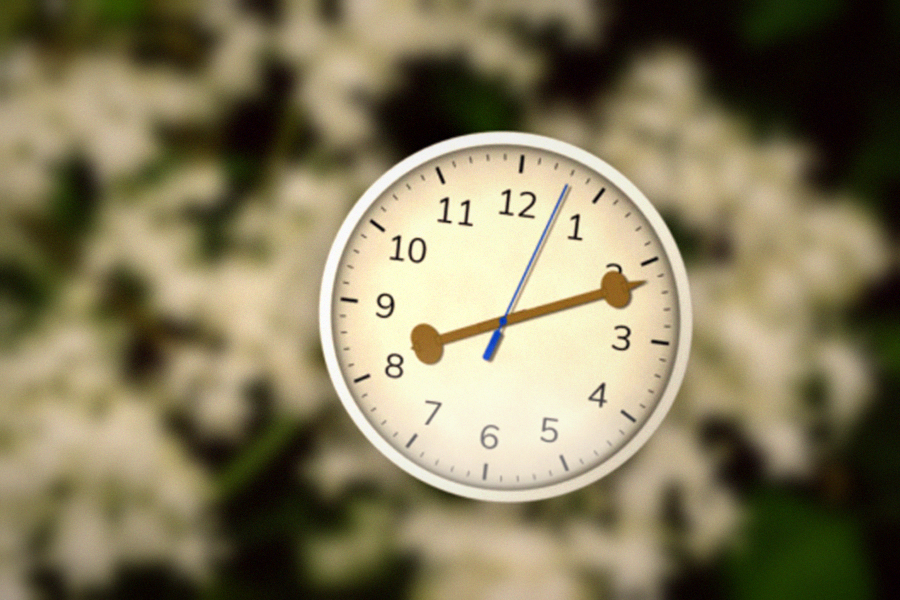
8:11:03
